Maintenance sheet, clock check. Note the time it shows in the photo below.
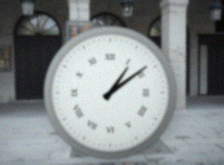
1:09
